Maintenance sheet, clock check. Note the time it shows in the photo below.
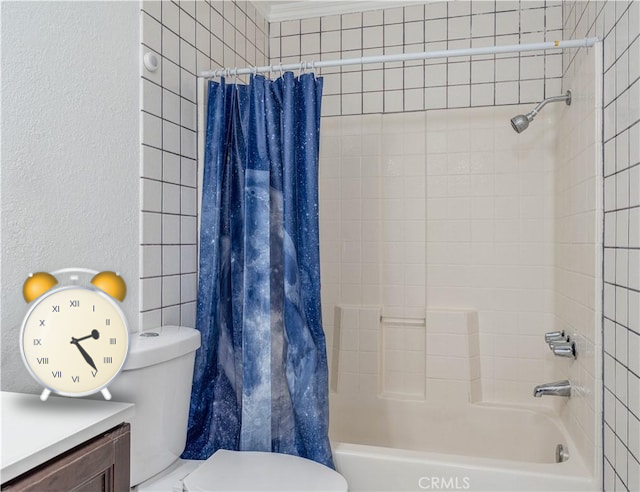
2:24
